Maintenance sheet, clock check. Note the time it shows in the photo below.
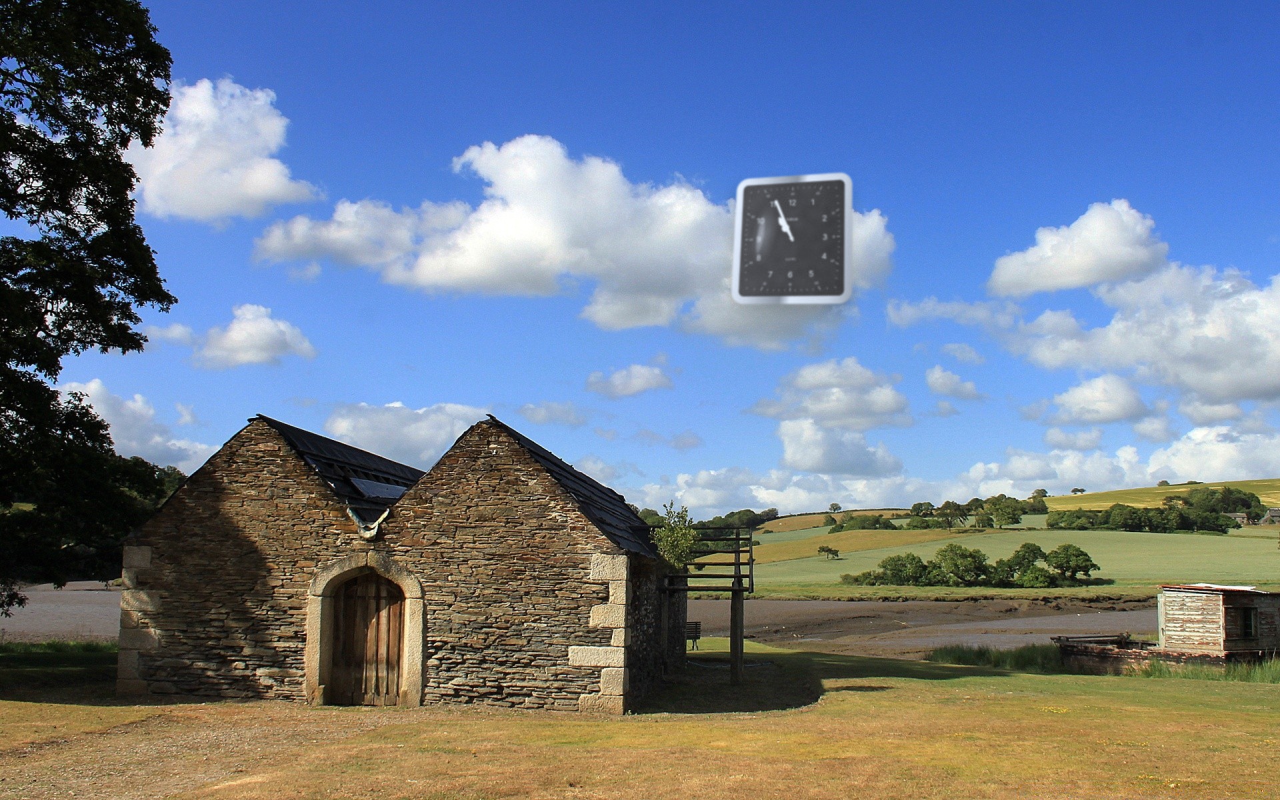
10:56
